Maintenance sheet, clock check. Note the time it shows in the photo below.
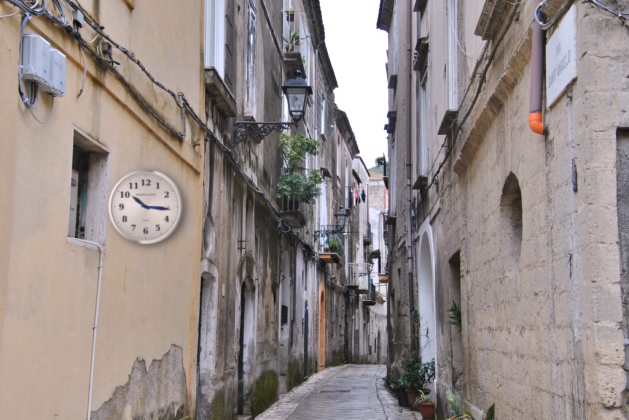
10:16
